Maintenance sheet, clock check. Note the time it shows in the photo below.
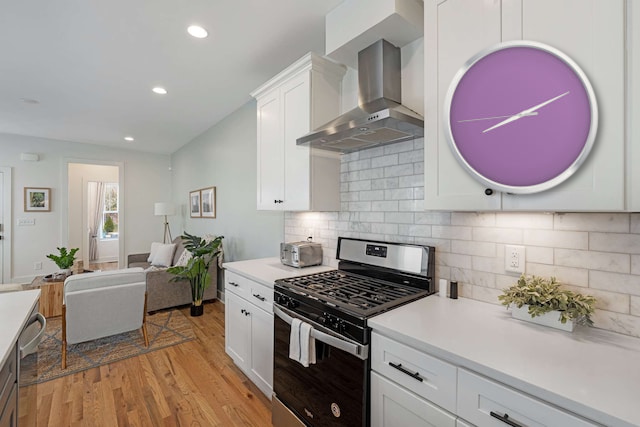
8:10:44
